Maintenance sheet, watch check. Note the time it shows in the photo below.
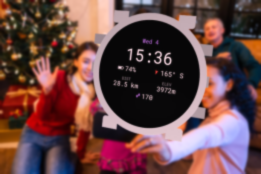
15:36
